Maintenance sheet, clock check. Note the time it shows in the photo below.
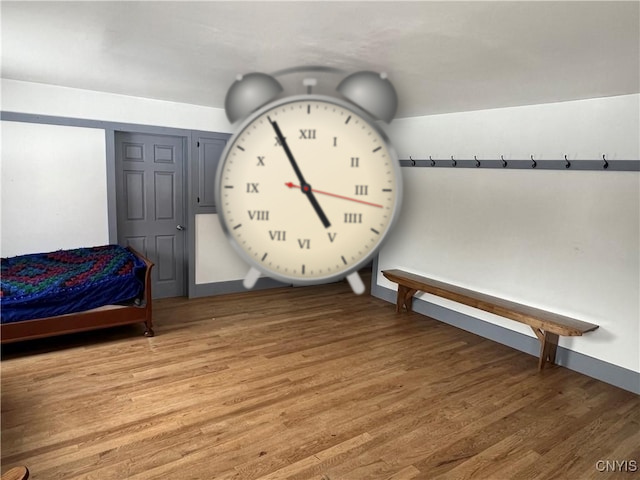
4:55:17
